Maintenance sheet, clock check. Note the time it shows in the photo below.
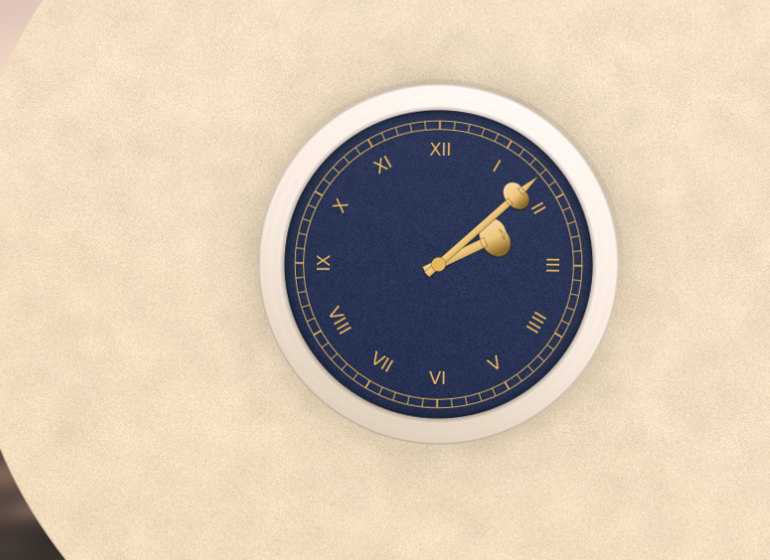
2:08
